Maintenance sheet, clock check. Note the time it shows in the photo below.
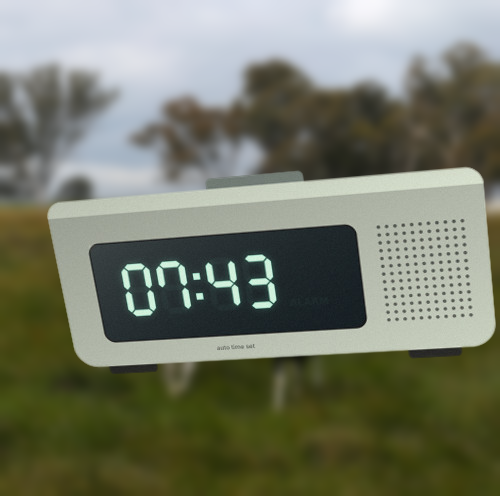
7:43
